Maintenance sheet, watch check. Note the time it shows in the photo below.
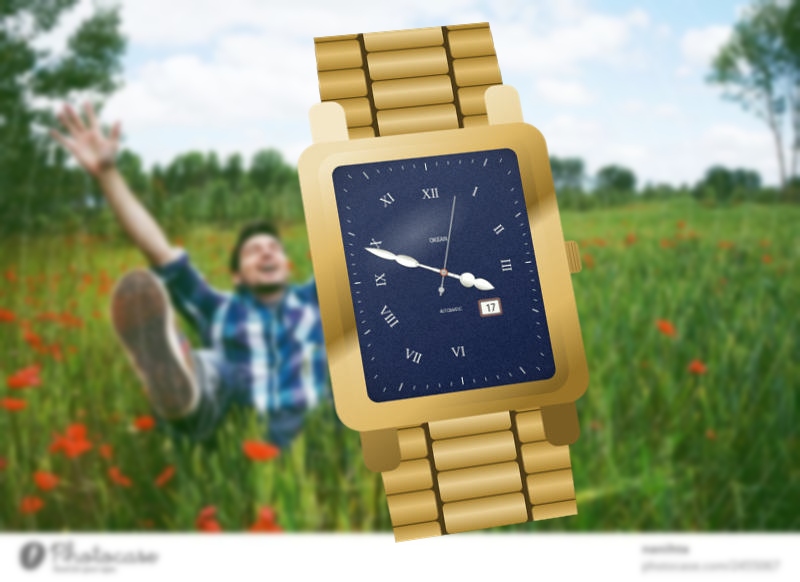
3:49:03
